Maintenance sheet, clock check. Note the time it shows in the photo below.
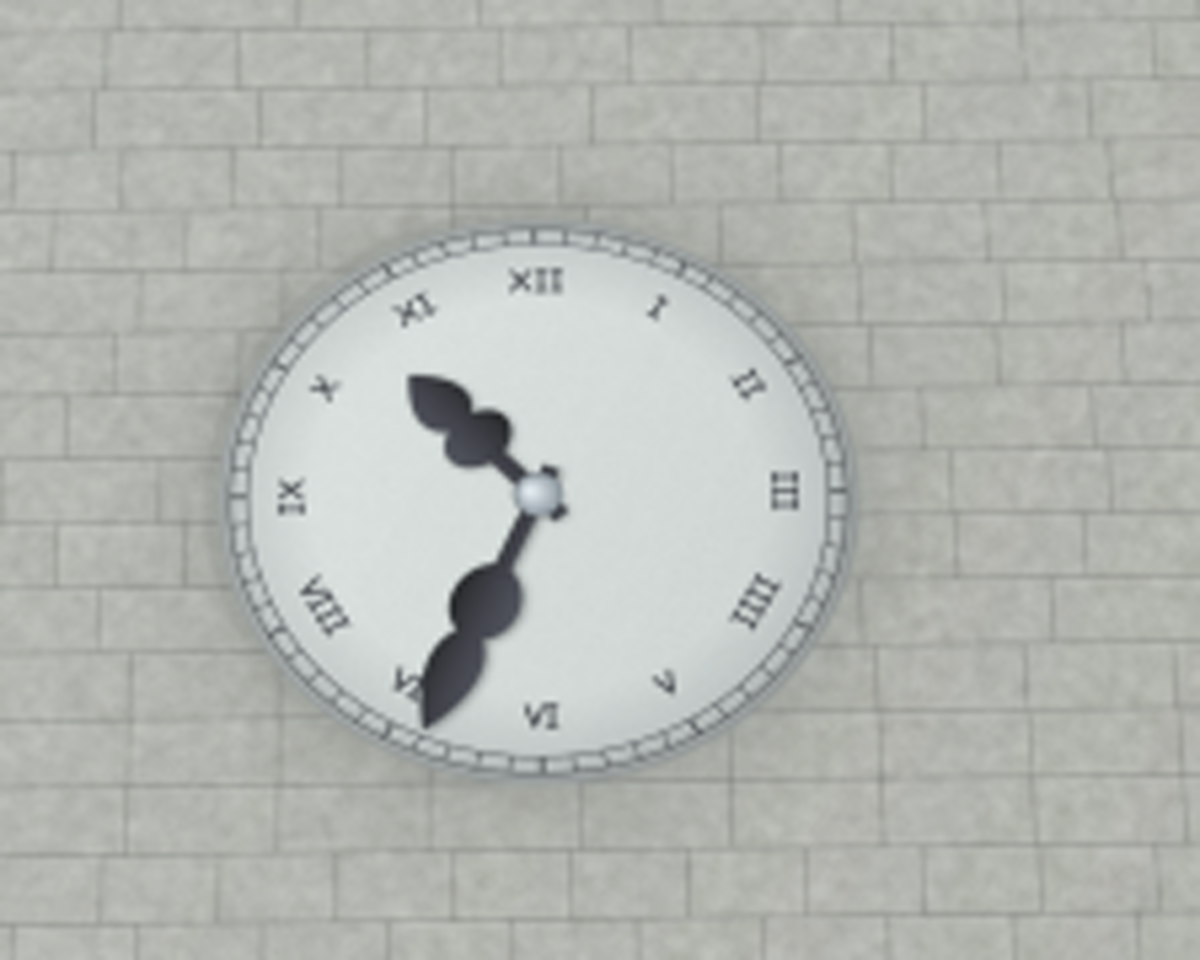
10:34
